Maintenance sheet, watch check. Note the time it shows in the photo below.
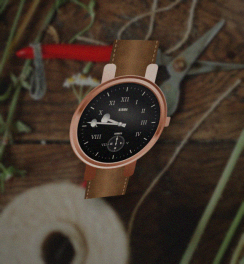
9:46
